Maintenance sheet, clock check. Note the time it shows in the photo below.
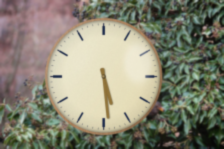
5:29
